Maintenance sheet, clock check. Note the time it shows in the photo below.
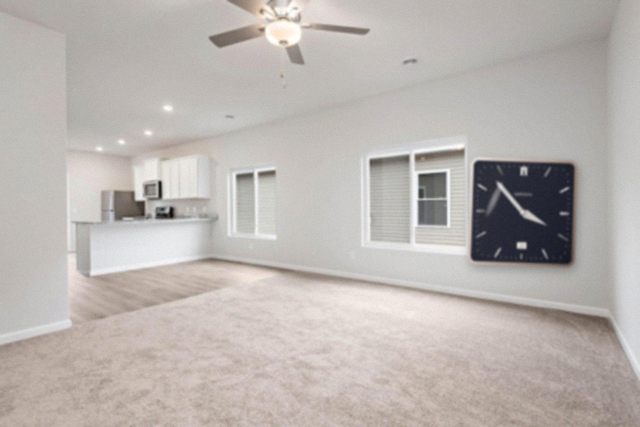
3:53
